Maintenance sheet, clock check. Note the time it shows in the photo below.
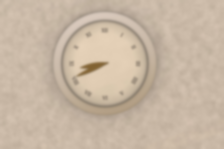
8:41
